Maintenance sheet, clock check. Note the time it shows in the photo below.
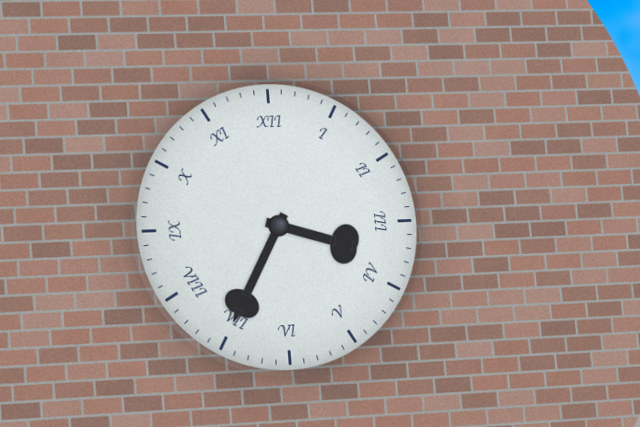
3:35
